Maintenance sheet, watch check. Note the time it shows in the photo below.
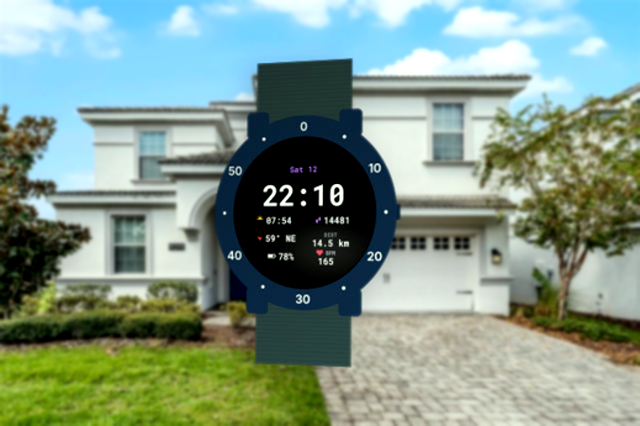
22:10
